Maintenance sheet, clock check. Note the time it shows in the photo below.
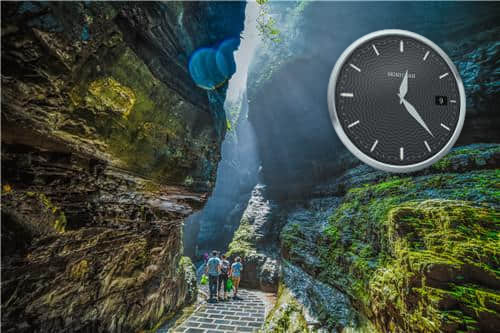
12:23
